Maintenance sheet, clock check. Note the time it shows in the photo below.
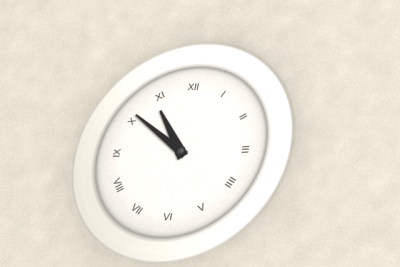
10:51
